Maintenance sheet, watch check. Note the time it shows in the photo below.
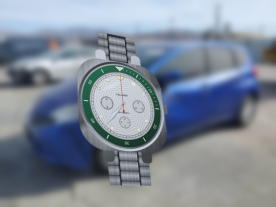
7:37
